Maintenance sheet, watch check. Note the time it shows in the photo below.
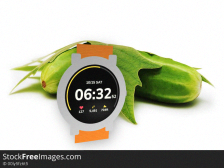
6:32
